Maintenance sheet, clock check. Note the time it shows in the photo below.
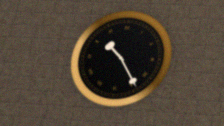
10:24
